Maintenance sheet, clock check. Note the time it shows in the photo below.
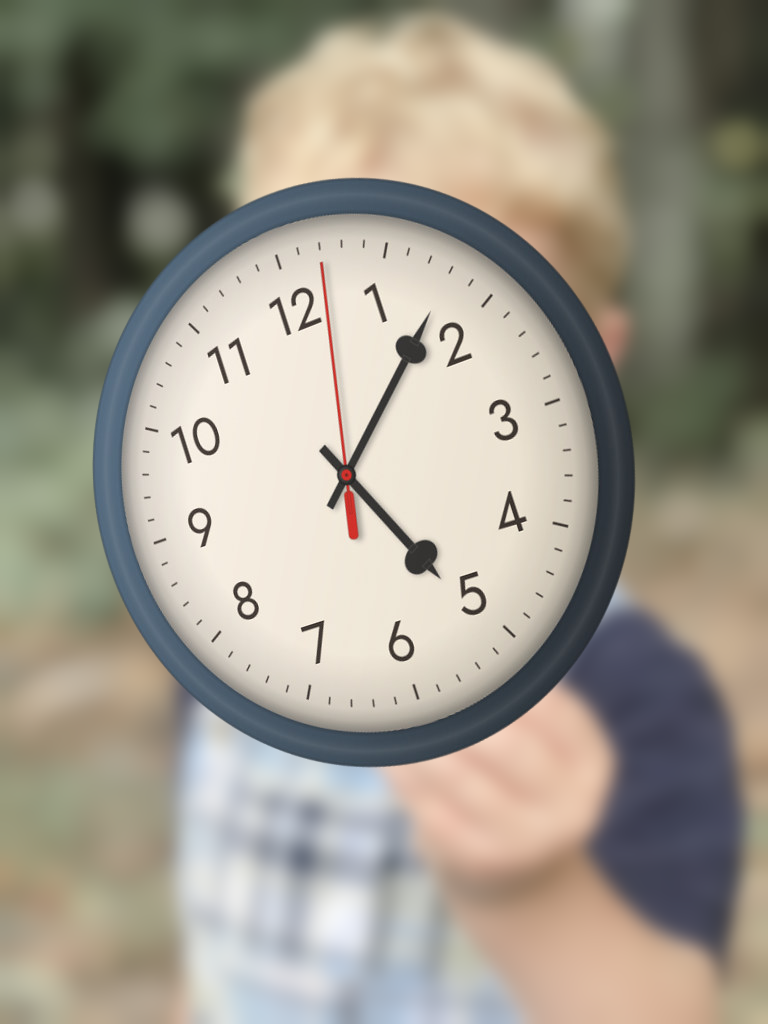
5:08:02
